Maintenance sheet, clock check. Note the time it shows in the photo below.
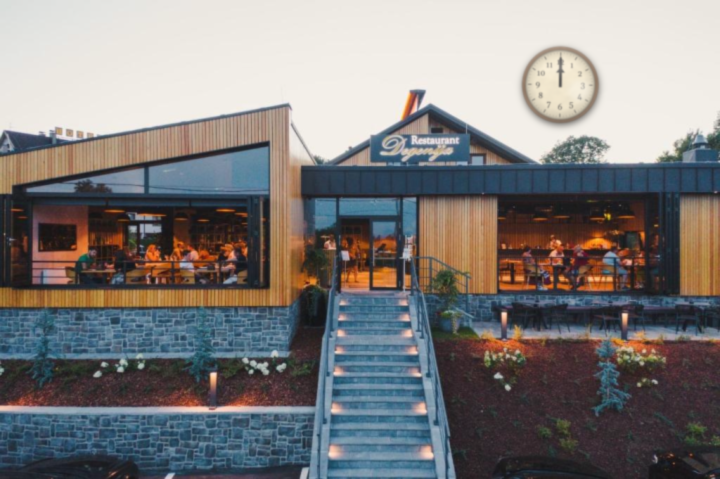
12:00
